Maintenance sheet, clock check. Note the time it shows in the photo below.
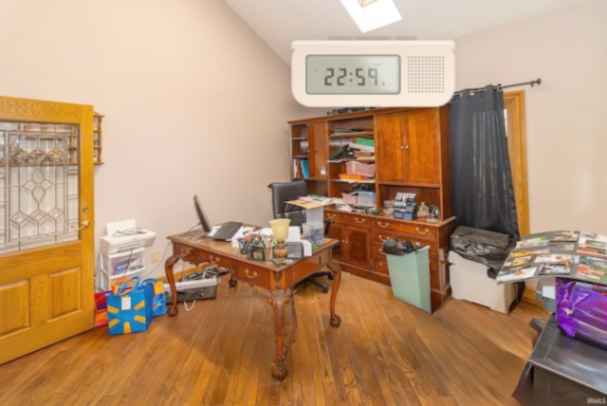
22:59
